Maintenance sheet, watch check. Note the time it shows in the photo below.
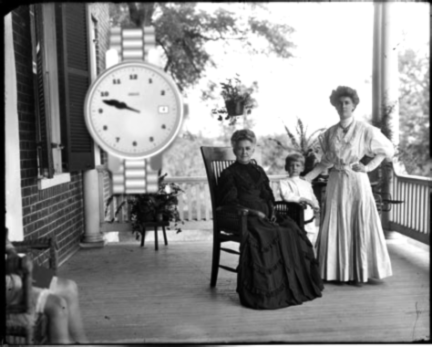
9:48
